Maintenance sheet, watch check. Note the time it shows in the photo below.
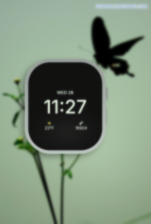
11:27
